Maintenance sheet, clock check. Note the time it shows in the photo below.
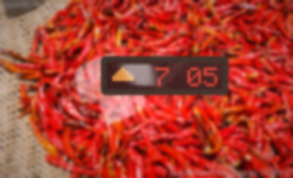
7:05
